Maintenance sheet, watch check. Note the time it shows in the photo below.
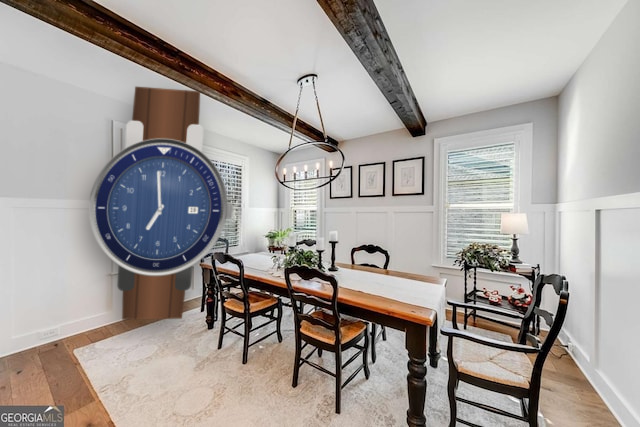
6:59
